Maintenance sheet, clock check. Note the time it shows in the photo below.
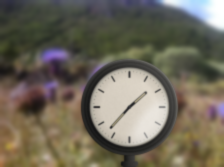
1:37
